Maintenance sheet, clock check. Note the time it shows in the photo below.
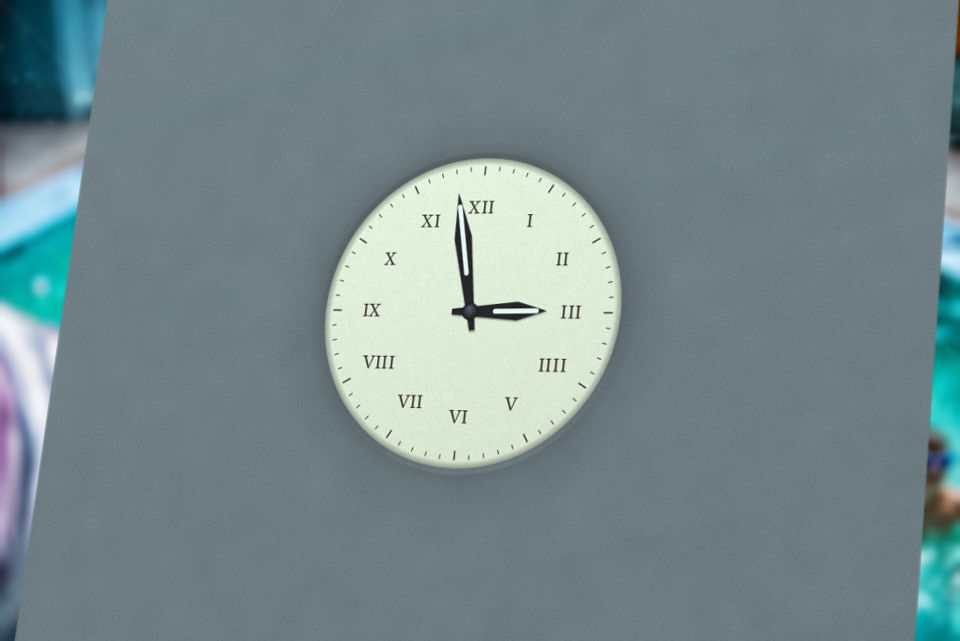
2:58
